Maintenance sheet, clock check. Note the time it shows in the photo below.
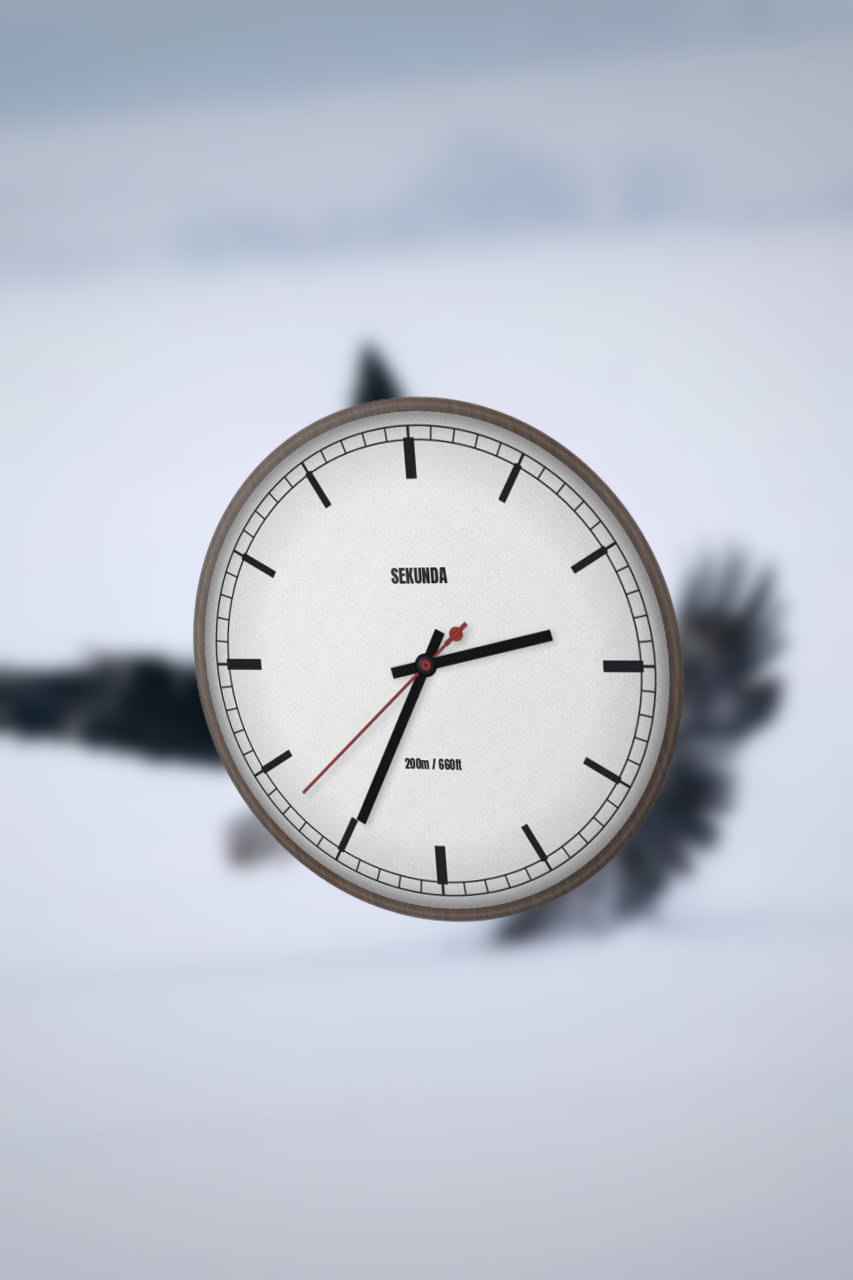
2:34:38
